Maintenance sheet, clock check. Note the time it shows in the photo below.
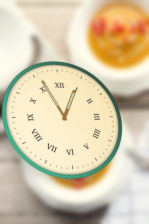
12:56
